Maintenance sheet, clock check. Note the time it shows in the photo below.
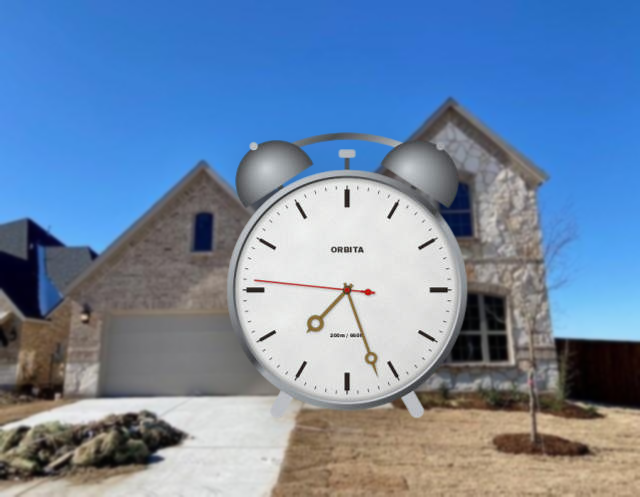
7:26:46
